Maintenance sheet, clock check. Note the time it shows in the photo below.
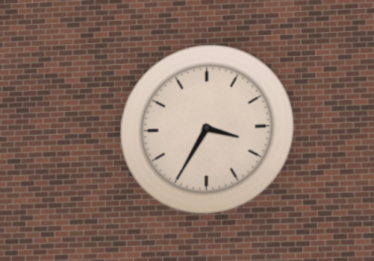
3:35
